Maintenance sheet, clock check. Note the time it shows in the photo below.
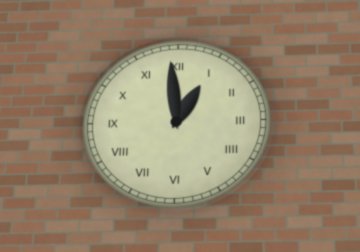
12:59
